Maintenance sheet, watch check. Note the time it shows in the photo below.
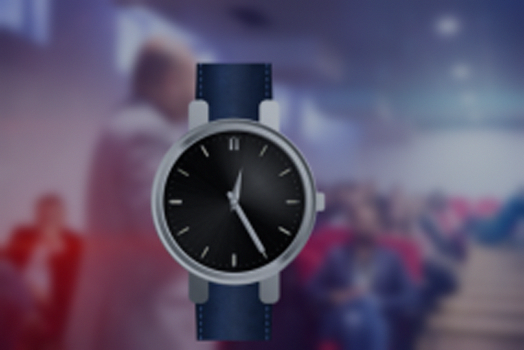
12:25
